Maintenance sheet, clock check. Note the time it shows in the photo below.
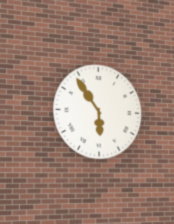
5:54
